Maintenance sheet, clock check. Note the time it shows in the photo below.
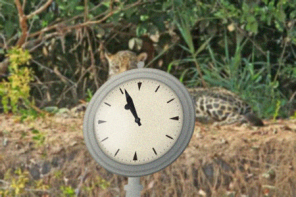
10:56
